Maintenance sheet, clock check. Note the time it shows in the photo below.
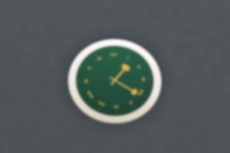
1:21
